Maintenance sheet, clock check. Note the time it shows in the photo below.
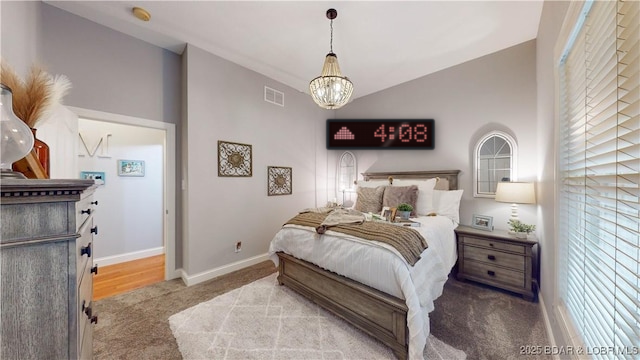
4:08
